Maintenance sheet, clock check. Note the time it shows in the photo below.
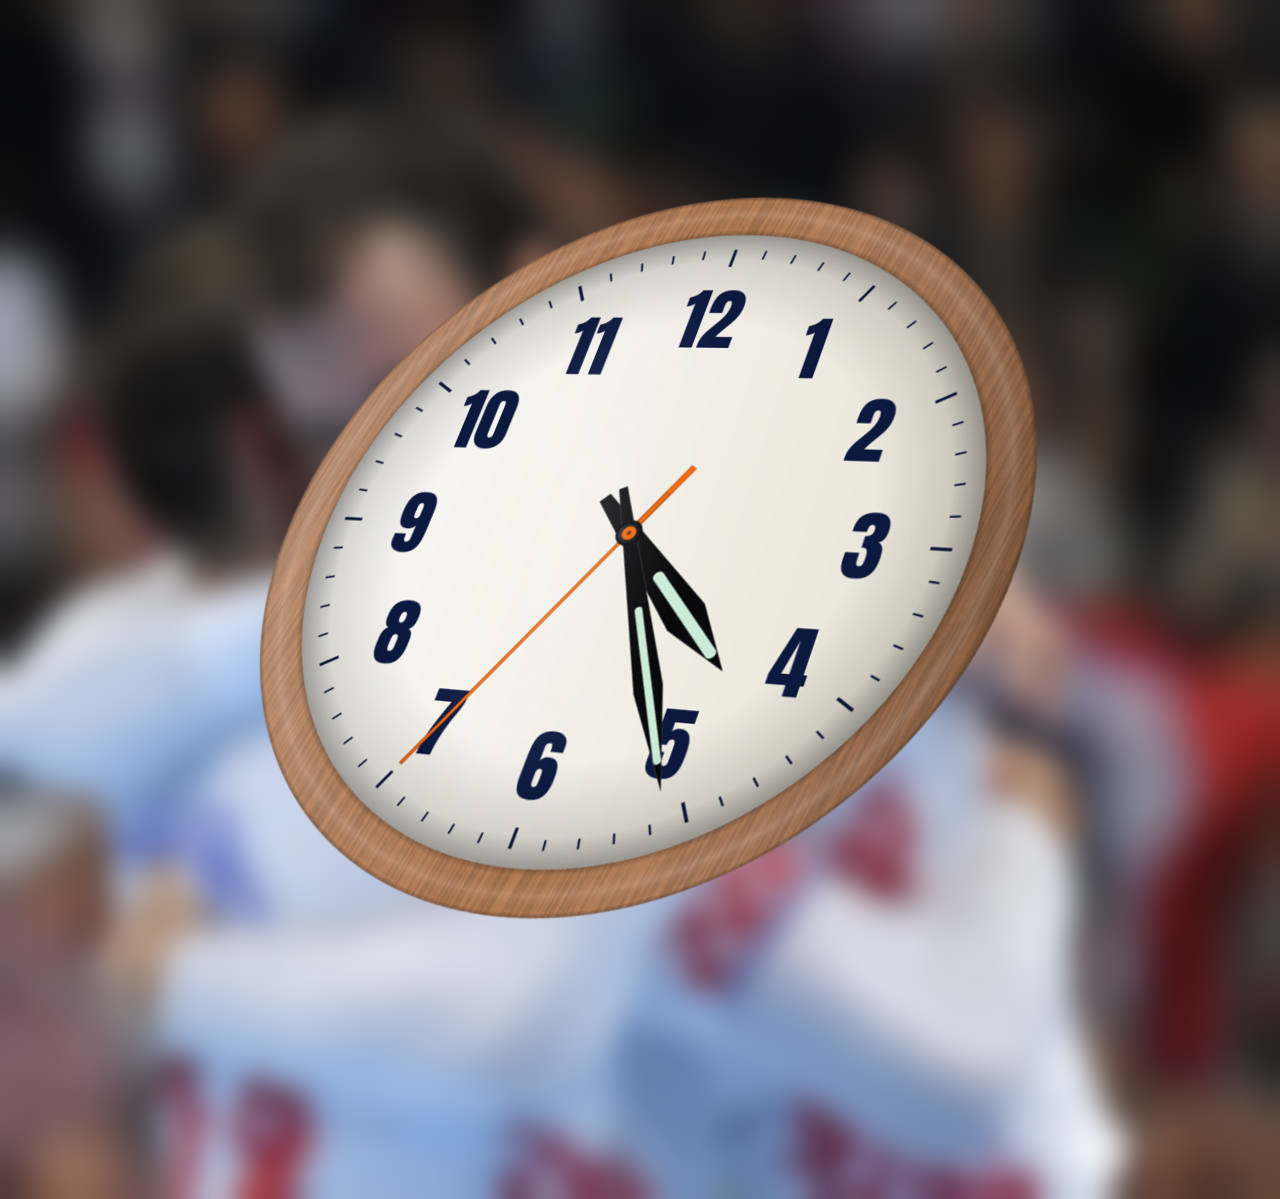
4:25:35
